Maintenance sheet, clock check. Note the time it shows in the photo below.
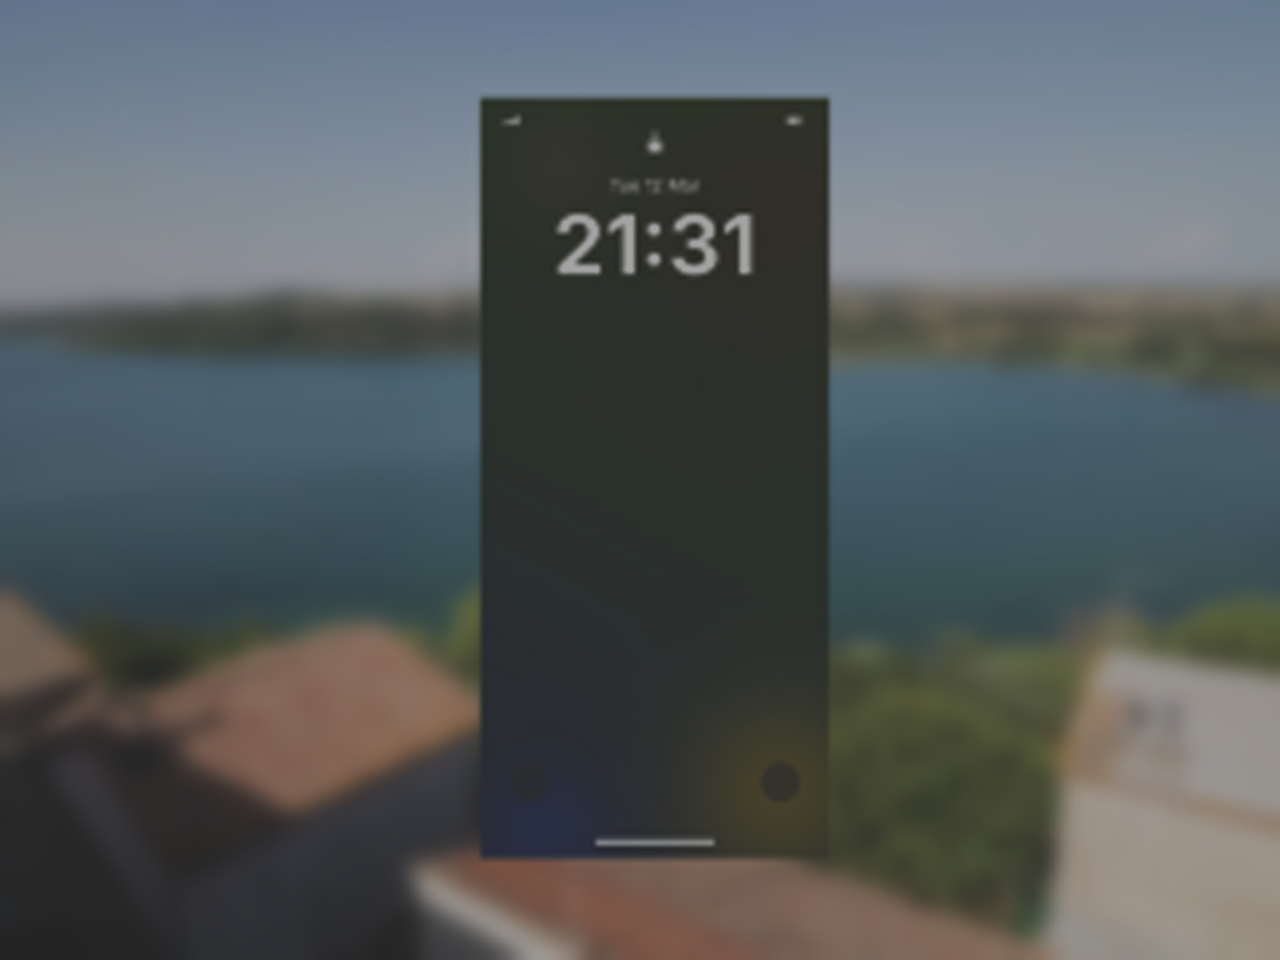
21:31
